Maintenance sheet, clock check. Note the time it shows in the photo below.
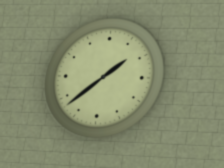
1:38
